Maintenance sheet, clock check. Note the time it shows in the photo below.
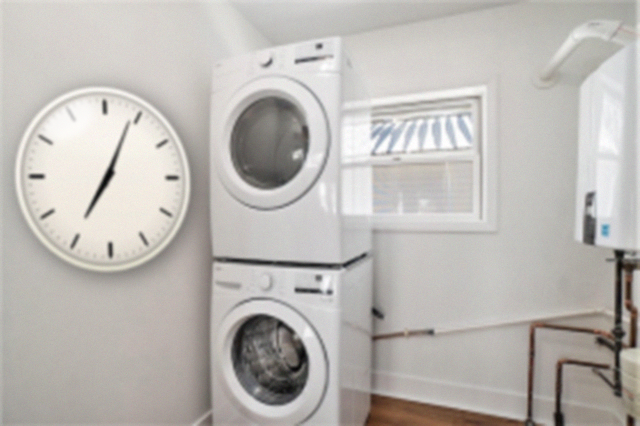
7:04
